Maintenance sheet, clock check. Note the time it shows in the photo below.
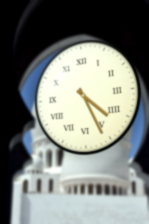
4:26
